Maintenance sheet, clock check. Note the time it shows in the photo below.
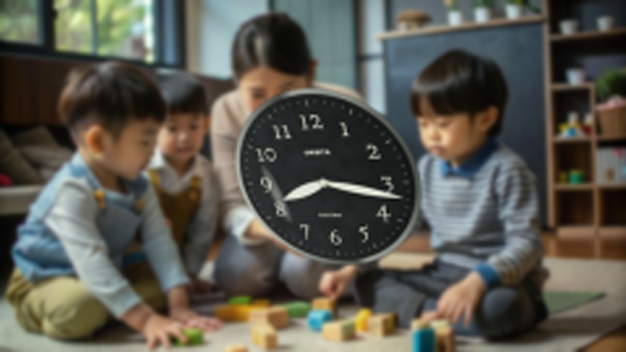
8:17
